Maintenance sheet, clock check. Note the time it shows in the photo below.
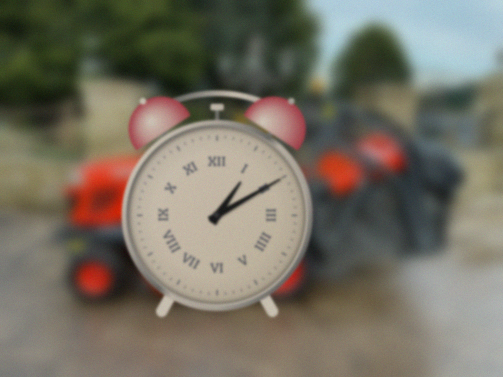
1:10
